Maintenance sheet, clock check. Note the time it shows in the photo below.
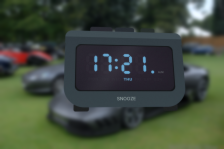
17:21
